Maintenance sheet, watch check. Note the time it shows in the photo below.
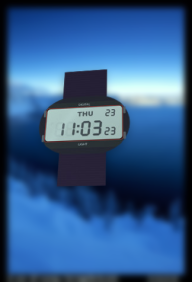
11:03:23
